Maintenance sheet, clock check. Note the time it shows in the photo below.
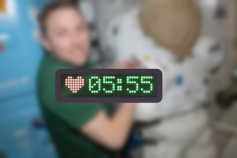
5:55
